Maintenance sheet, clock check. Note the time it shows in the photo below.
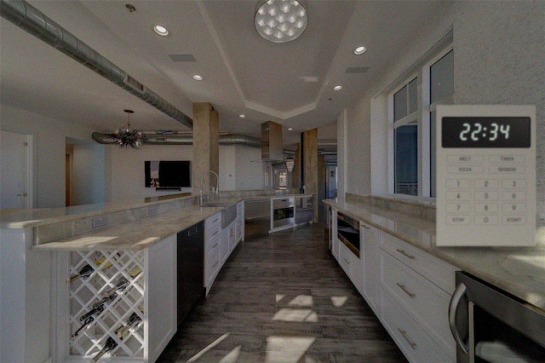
22:34
